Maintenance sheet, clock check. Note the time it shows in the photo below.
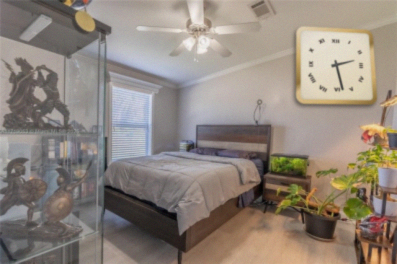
2:28
